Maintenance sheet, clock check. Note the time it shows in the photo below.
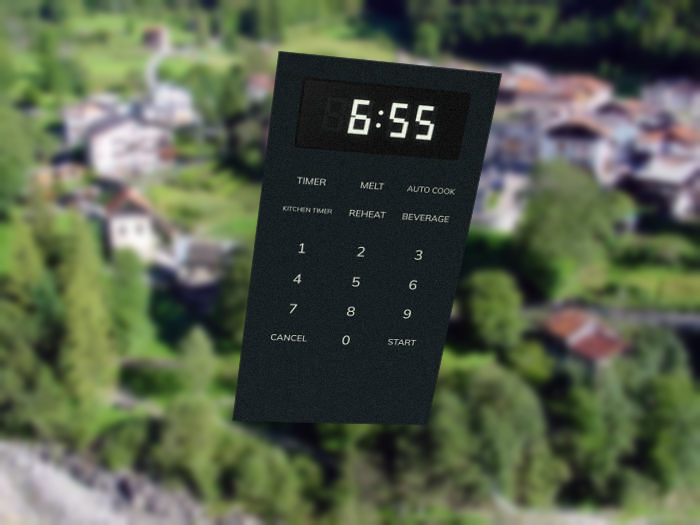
6:55
